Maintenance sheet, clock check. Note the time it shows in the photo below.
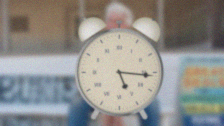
5:16
